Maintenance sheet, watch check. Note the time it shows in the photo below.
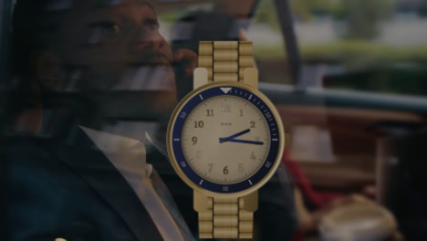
2:16
